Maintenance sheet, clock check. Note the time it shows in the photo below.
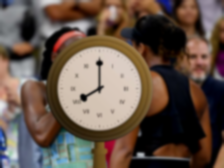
8:00
